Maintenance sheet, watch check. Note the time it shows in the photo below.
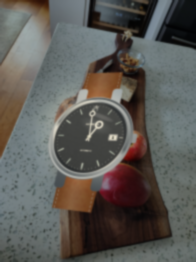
12:59
